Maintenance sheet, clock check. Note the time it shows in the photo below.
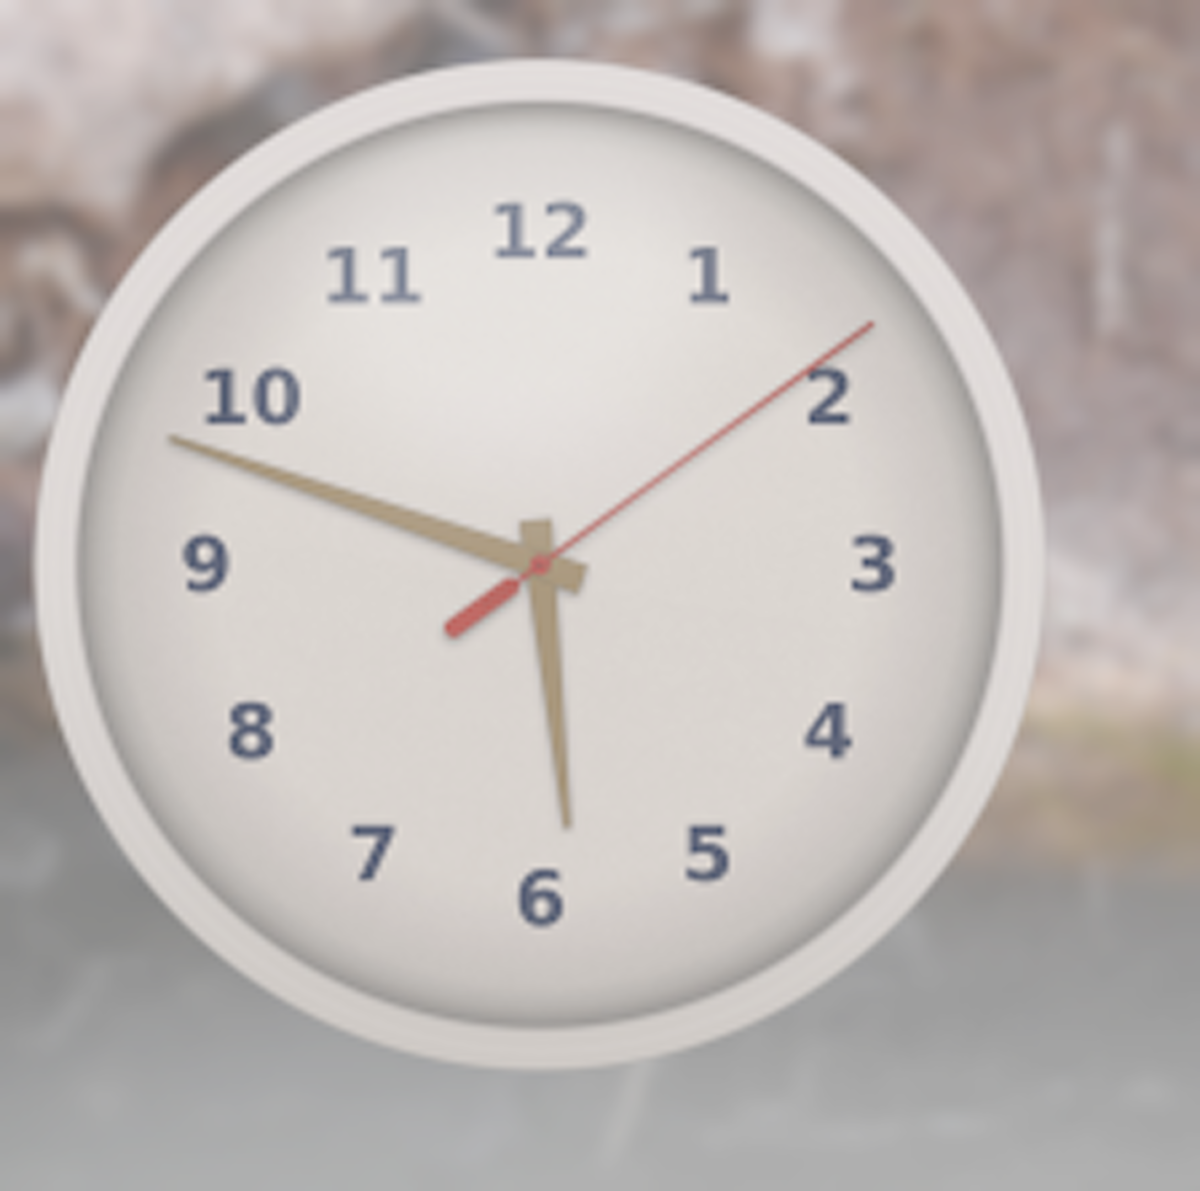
5:48:09
